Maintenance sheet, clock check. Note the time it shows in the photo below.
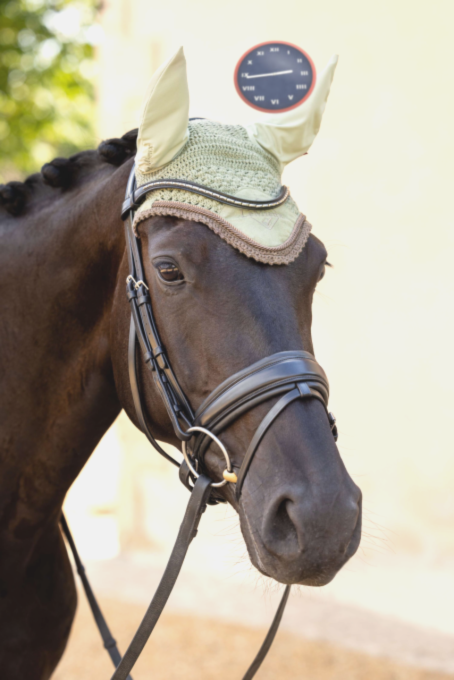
2:44
